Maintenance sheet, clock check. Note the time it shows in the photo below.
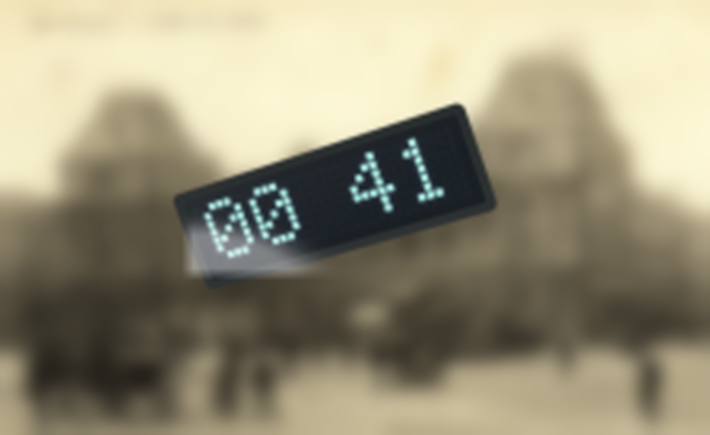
0:41
